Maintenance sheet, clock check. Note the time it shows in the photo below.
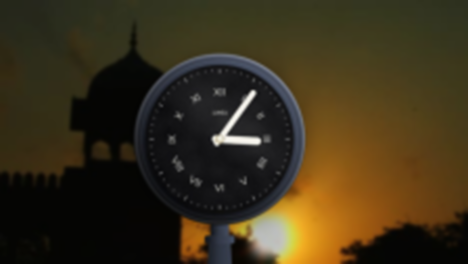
3:06
